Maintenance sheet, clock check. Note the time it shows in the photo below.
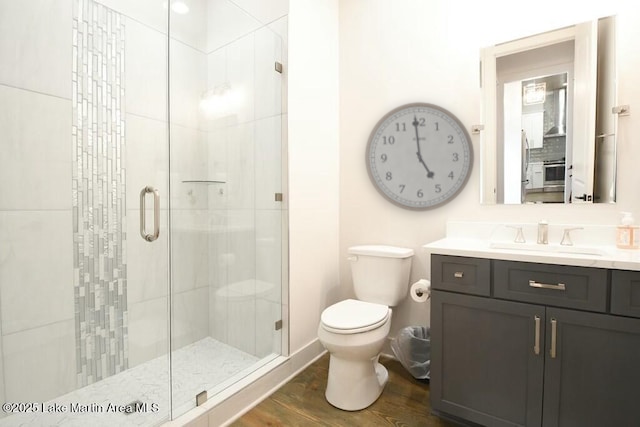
4:59
